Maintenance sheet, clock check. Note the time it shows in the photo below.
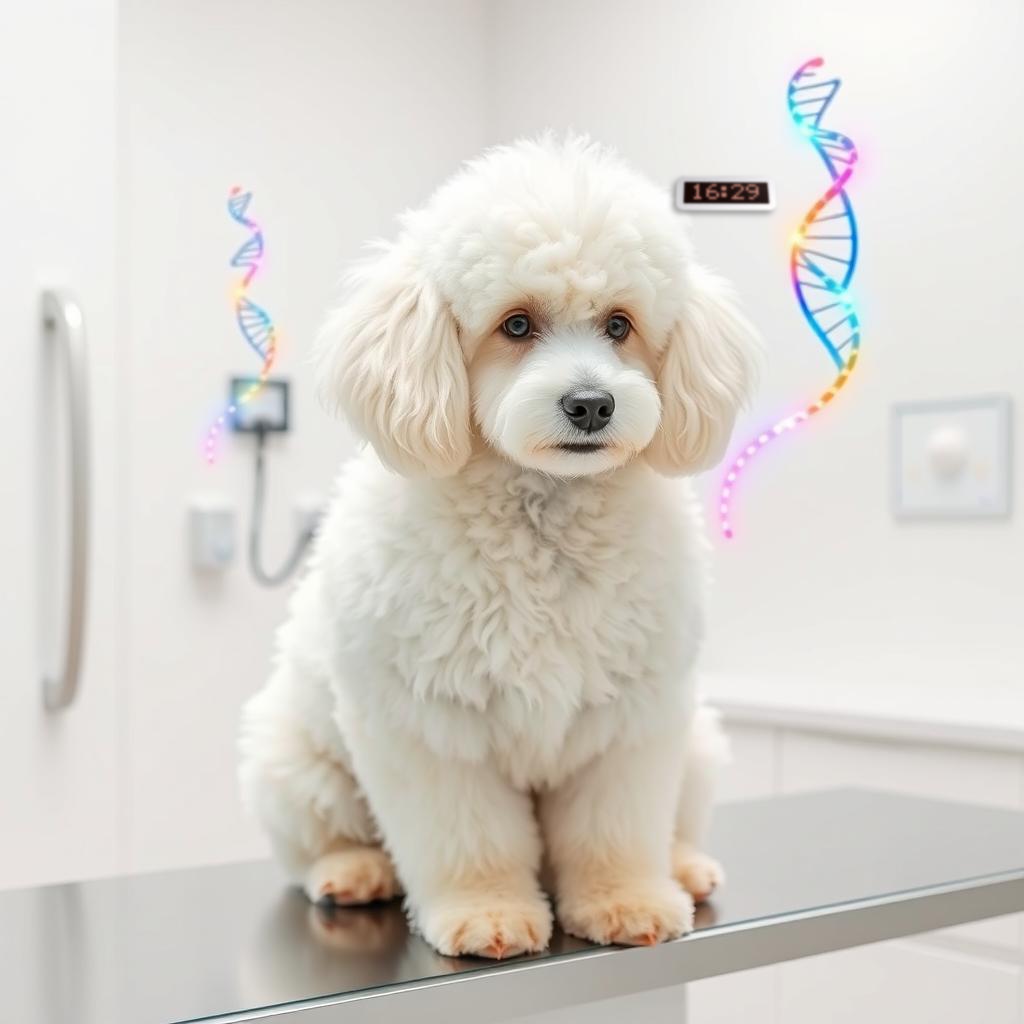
16:29
